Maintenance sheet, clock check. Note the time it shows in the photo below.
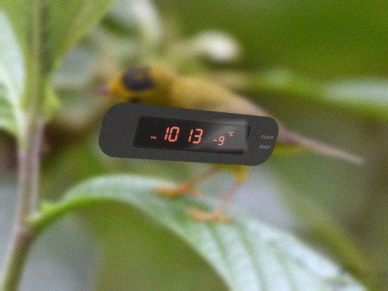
10:13
